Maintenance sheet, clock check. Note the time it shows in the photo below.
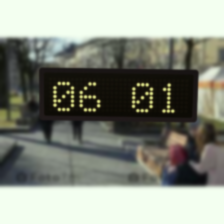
6:01
